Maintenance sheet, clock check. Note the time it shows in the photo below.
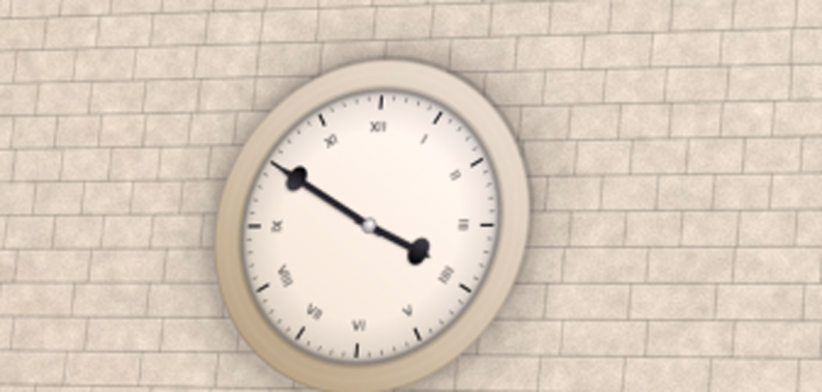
3:50
